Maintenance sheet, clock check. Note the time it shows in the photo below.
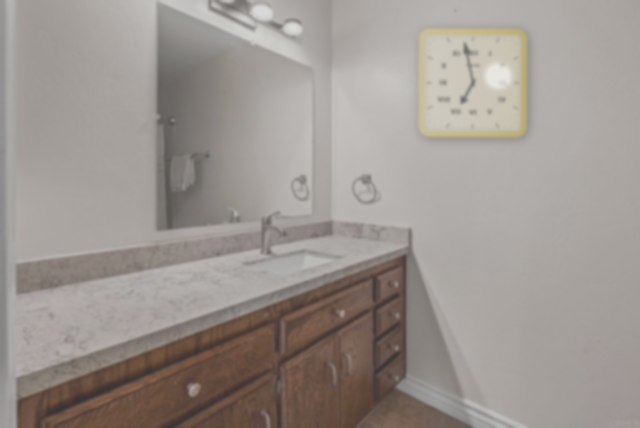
6:58
